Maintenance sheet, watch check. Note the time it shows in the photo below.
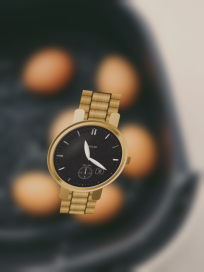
11:20
